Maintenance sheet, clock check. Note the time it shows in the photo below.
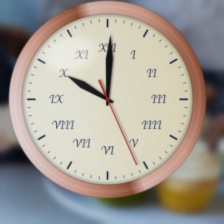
10:00:26
